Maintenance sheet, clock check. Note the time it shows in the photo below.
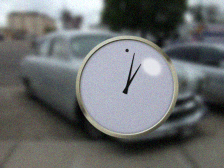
1:02
